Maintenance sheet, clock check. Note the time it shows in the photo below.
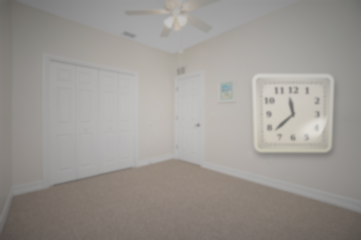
11:38
